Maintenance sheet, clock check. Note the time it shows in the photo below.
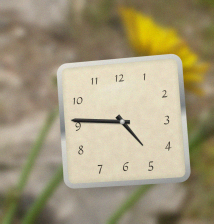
4:46
